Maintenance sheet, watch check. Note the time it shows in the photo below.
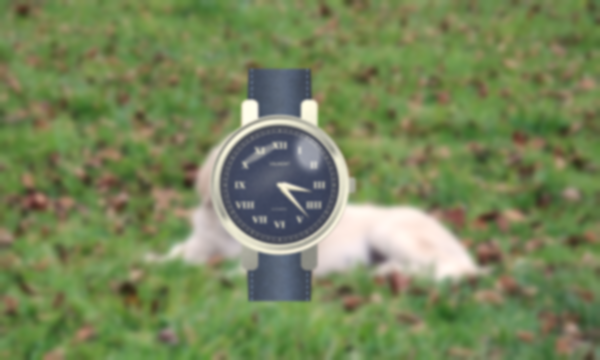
3:23
